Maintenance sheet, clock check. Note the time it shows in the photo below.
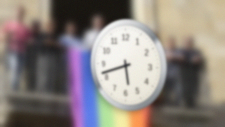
5:42
